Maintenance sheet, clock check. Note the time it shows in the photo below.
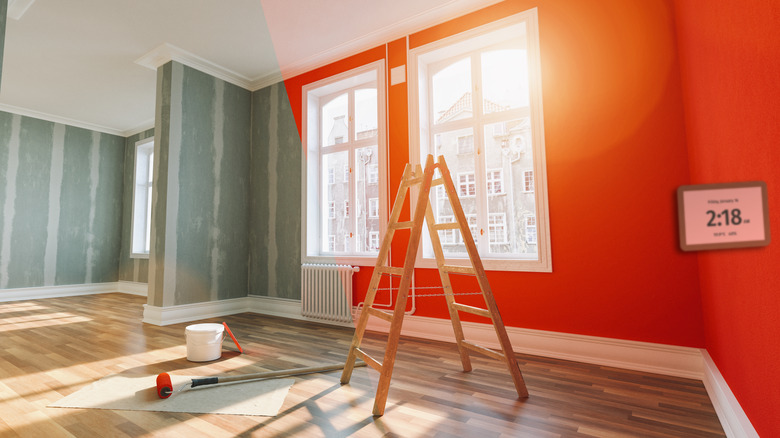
2:18
